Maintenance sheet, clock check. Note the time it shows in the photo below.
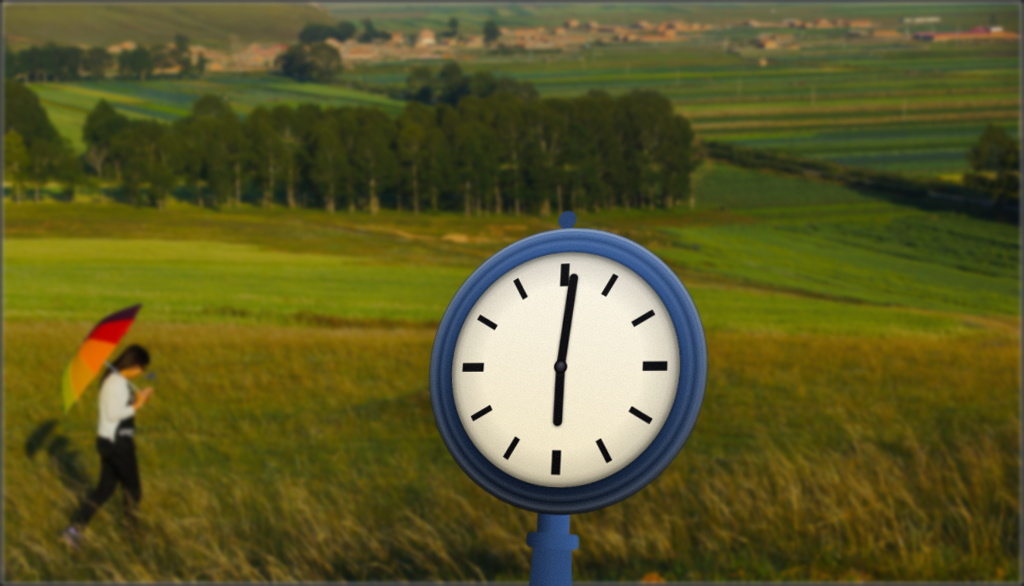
6:01
